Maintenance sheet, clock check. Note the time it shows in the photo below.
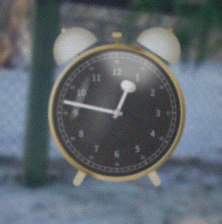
12:47
